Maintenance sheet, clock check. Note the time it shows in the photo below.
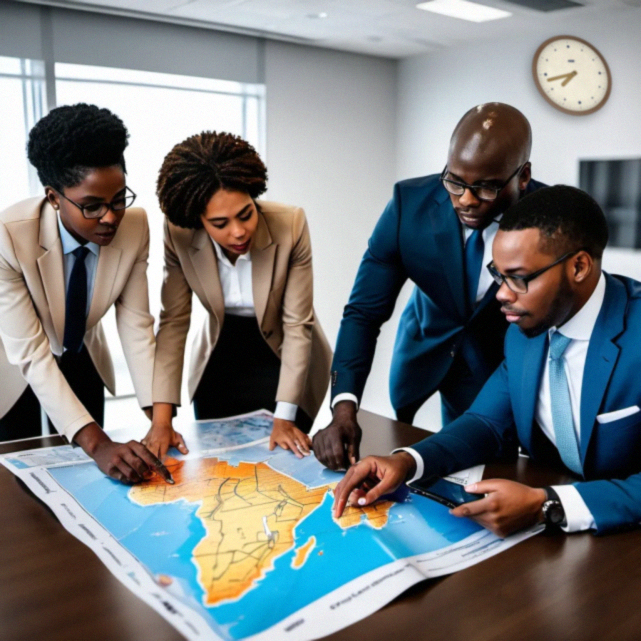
7:43
